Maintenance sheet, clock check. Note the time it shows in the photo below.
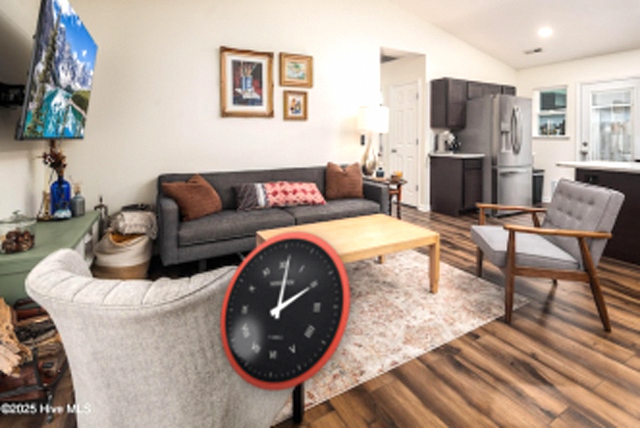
2:01
